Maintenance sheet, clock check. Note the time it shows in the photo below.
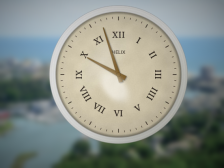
9:57
